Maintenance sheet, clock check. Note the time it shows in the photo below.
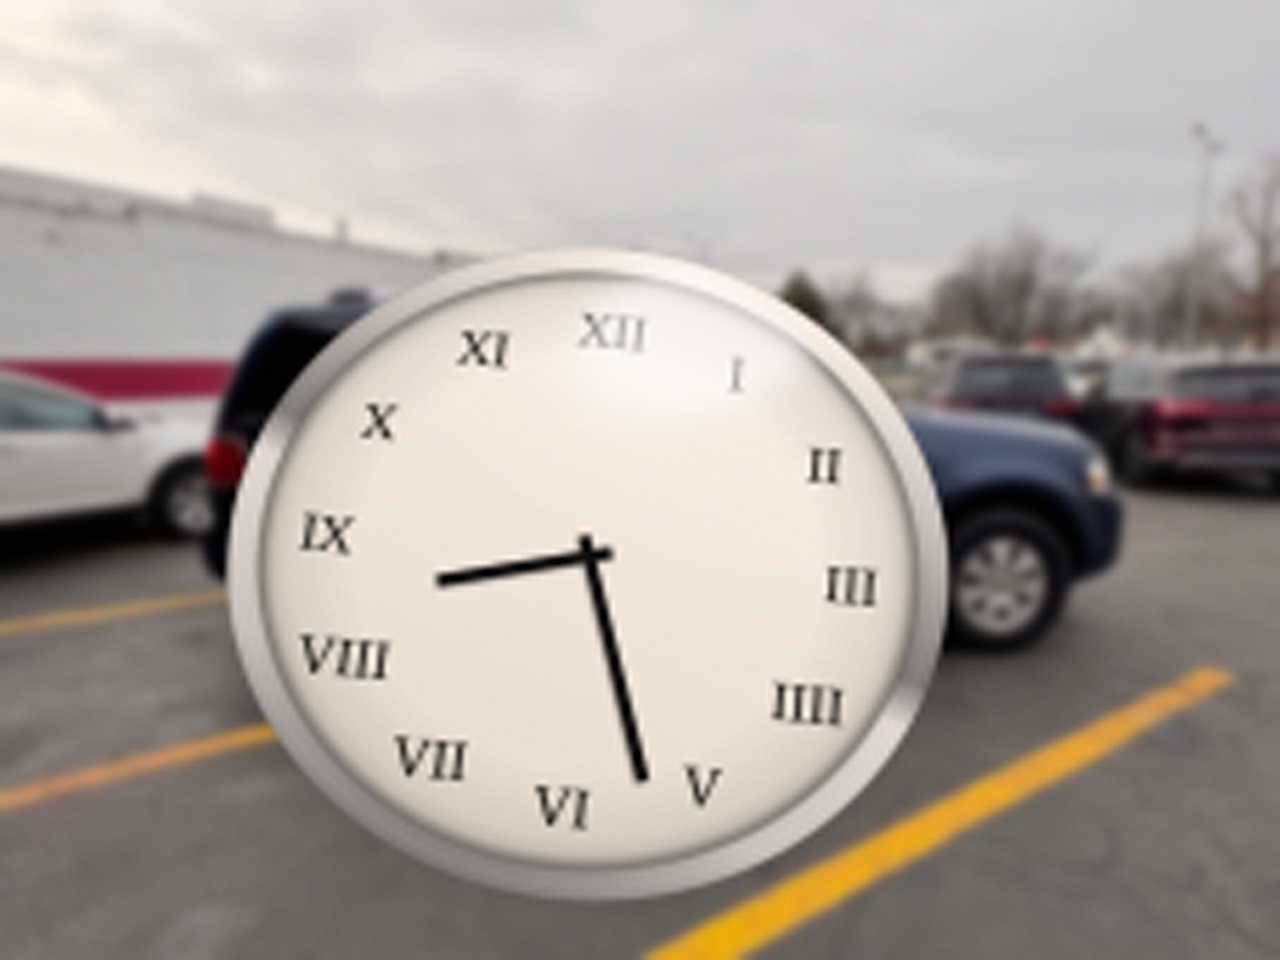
8:27
